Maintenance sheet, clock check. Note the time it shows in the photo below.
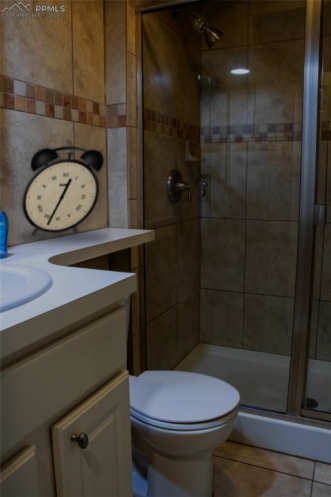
12:33
